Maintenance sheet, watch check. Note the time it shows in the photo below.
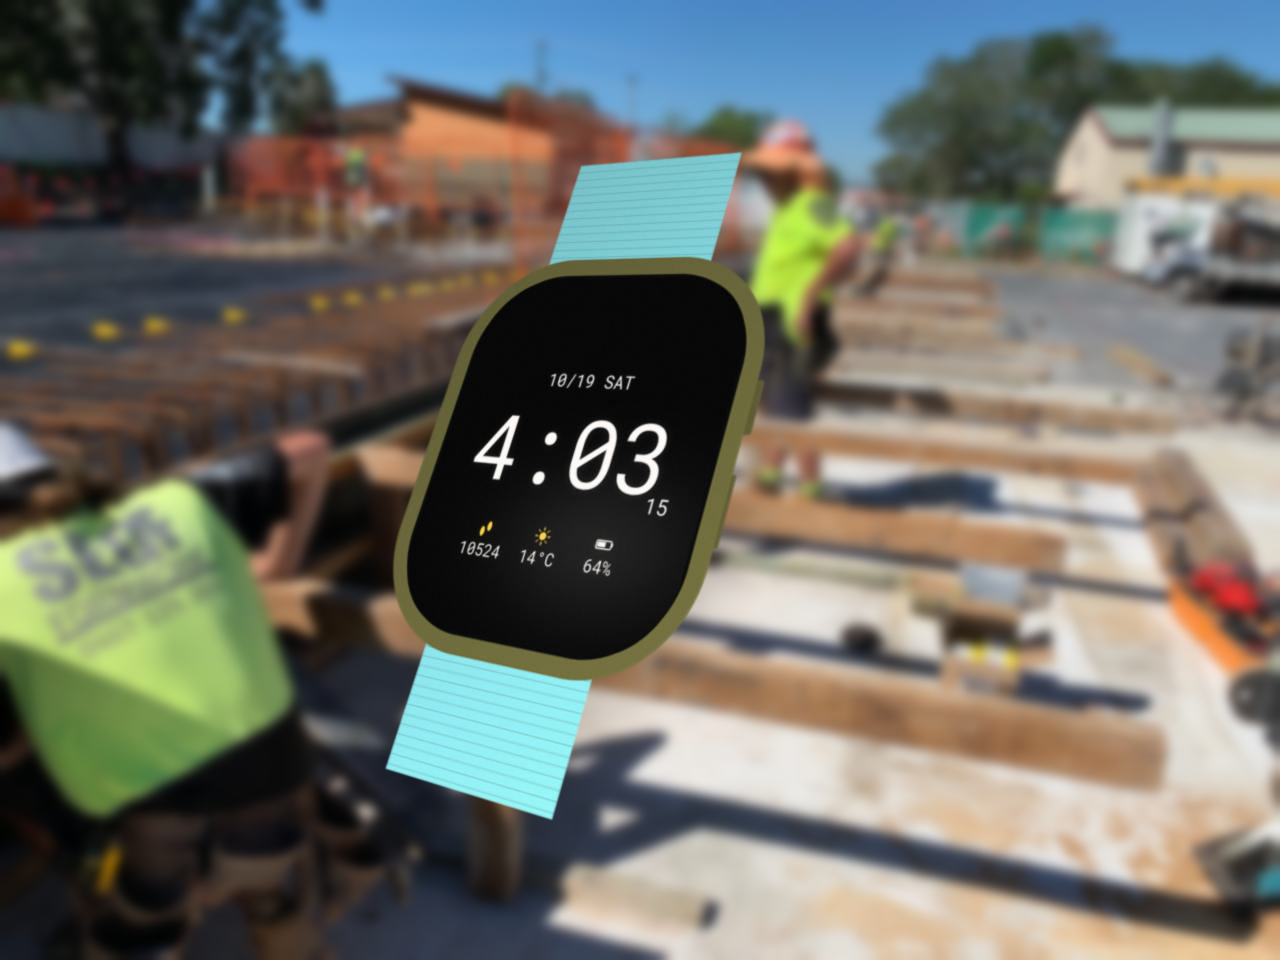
4:03:15
